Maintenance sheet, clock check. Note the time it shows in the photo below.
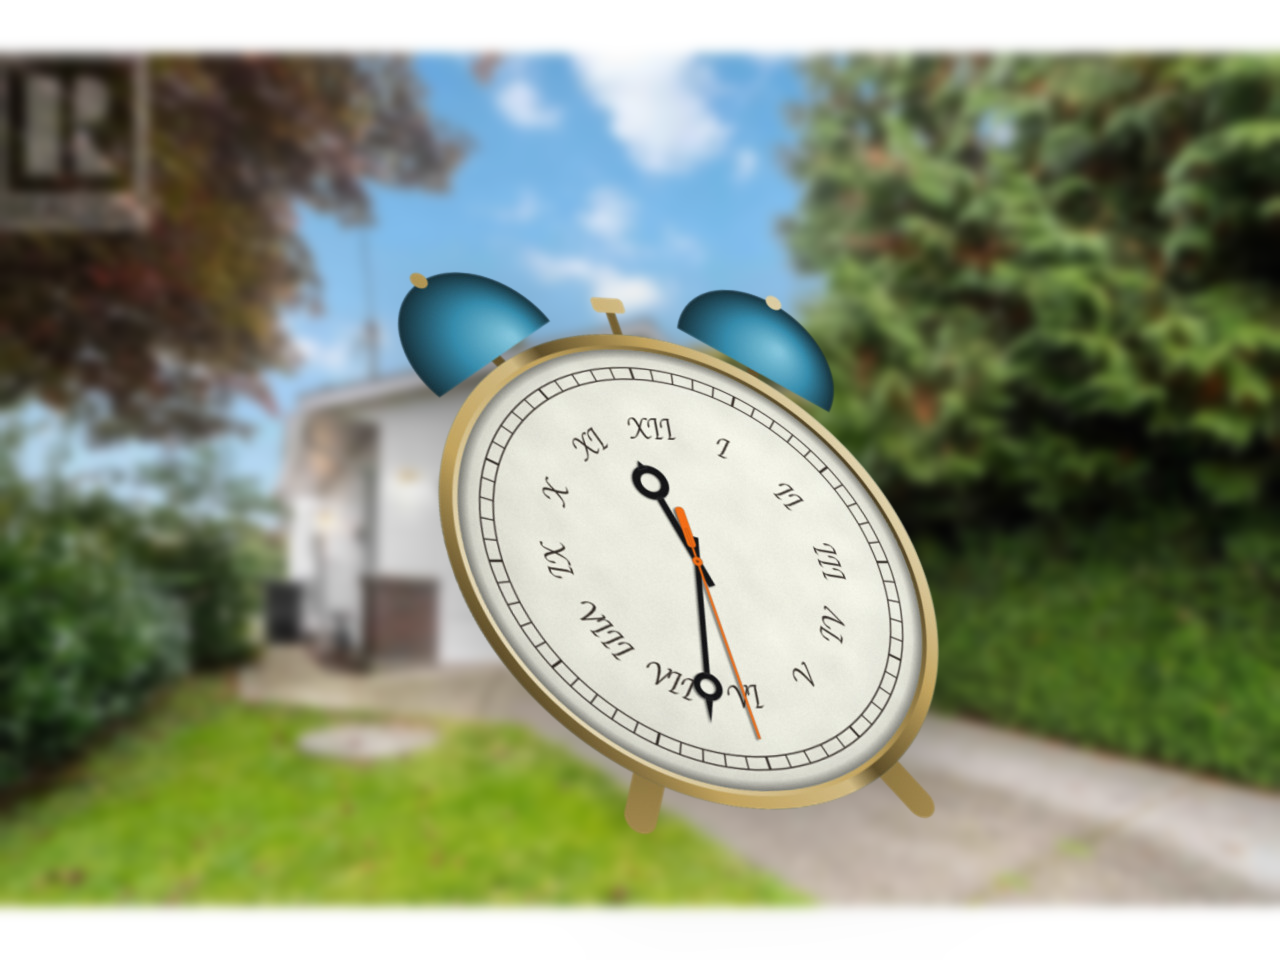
11:32:30
